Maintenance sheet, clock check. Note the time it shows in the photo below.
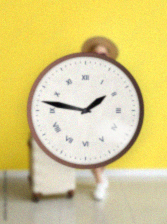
1:47
